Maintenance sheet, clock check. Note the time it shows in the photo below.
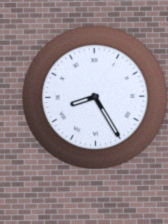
8:25
